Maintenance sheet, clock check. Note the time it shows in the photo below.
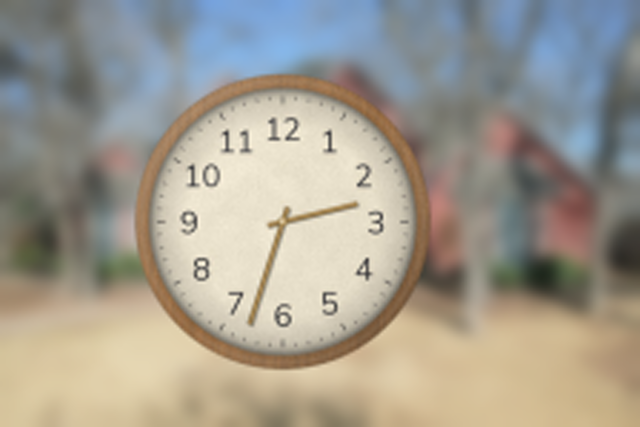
2:33
